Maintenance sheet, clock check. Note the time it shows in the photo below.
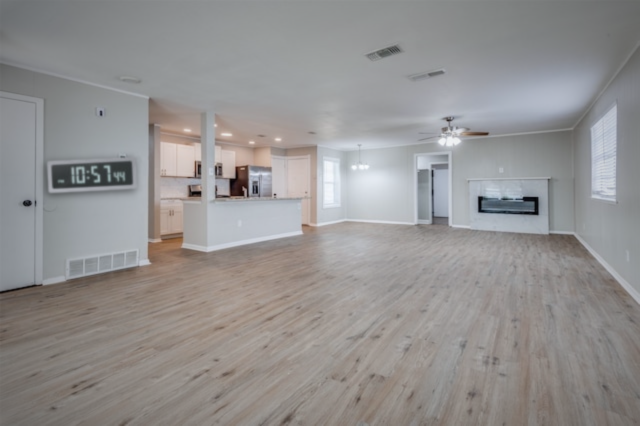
10:57
